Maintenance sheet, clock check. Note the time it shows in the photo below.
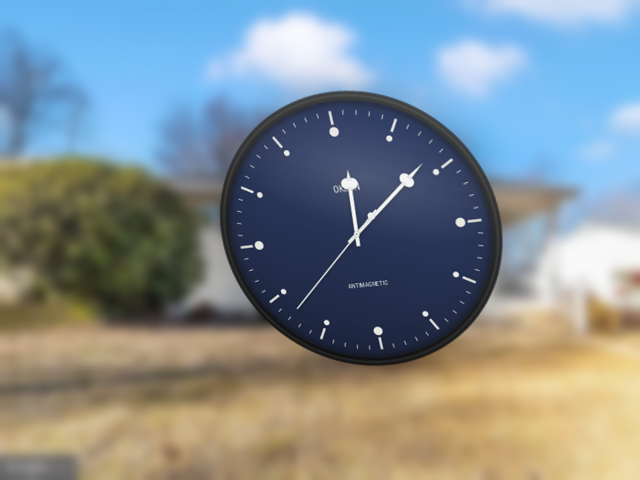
12:08:38
